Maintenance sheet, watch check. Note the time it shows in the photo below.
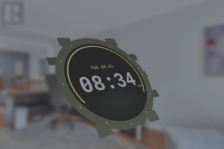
8:34
